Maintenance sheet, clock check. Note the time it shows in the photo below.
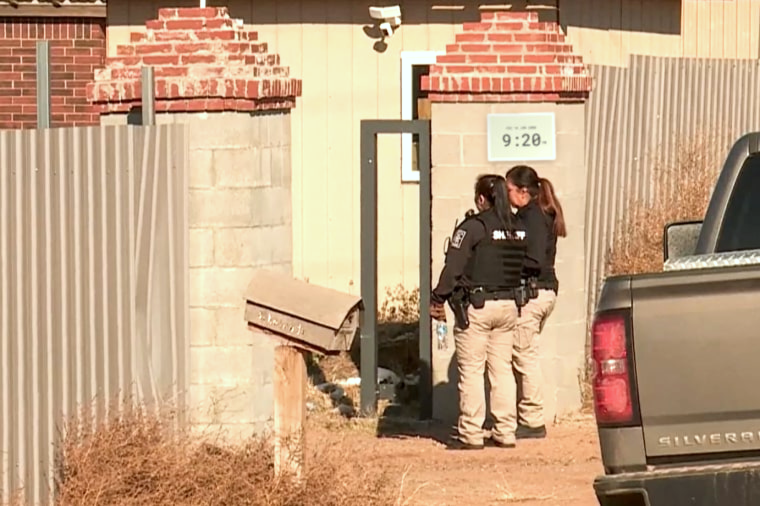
9:20
